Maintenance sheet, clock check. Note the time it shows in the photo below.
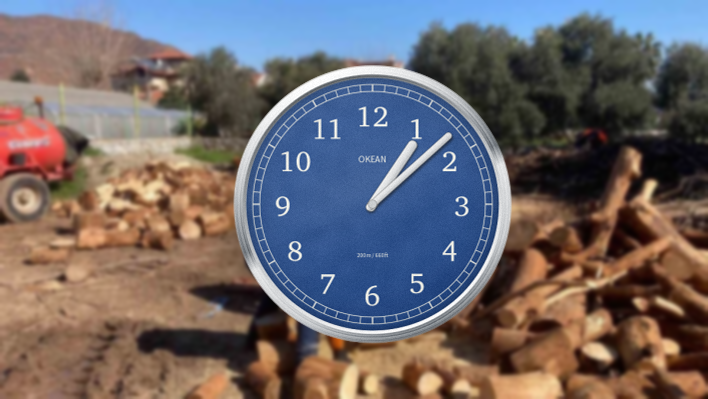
1:08
